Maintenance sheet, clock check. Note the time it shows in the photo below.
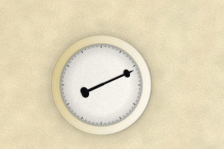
8:11
